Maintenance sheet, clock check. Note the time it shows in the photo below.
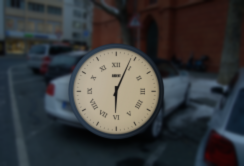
6:04
